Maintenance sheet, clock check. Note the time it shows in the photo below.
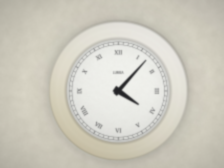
4:07
